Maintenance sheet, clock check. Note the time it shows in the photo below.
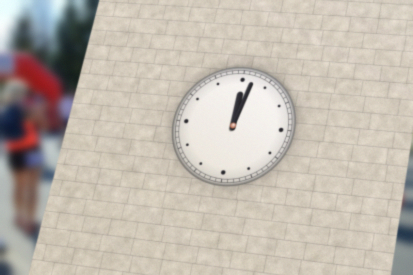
12:02
